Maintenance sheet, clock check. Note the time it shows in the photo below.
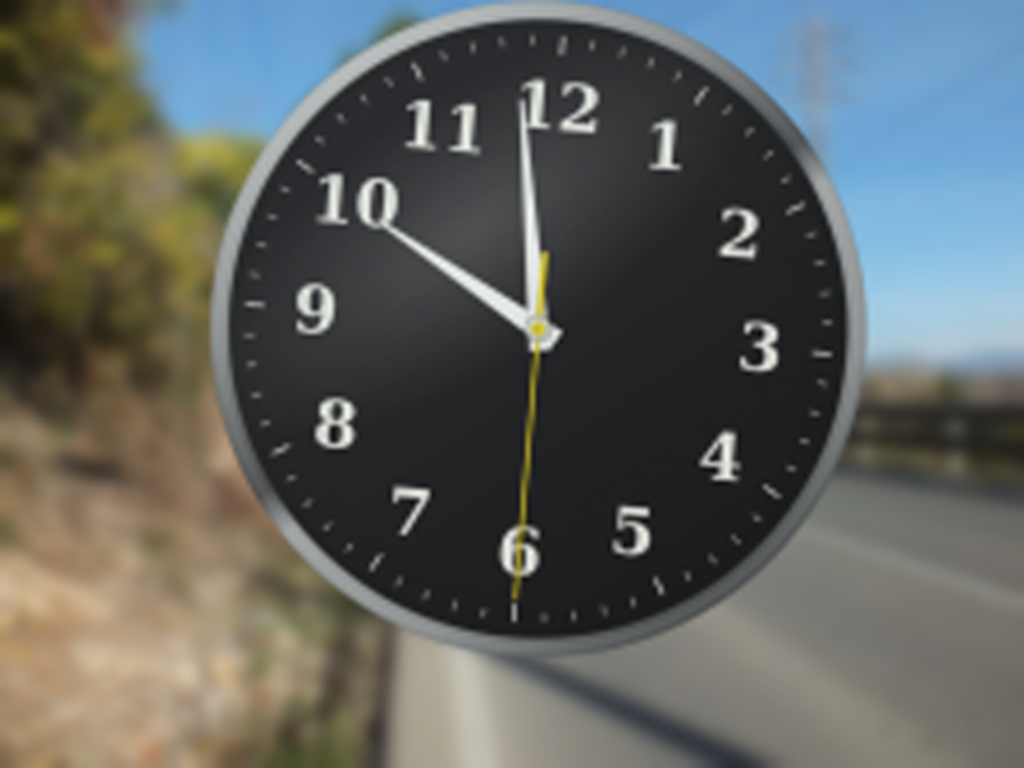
9:58:30
